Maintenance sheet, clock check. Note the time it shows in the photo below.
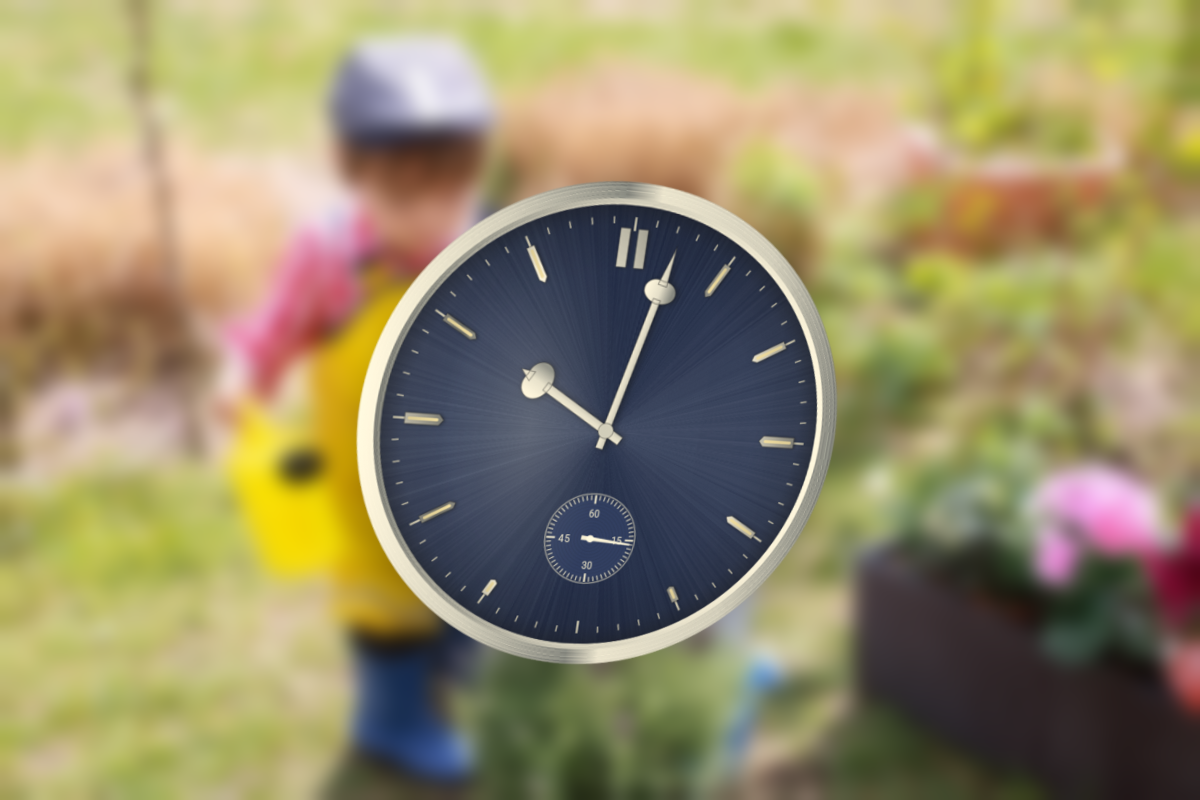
10:02:16
